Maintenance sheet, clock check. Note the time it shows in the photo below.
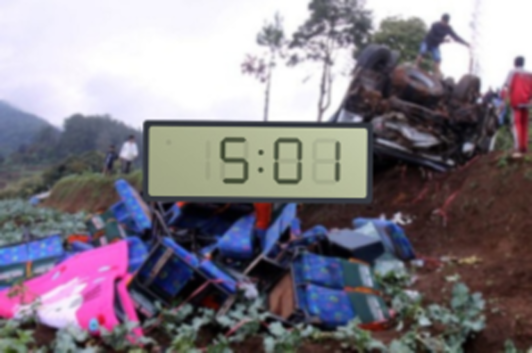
5:01
